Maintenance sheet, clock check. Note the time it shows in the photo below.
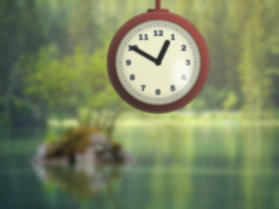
12:50
